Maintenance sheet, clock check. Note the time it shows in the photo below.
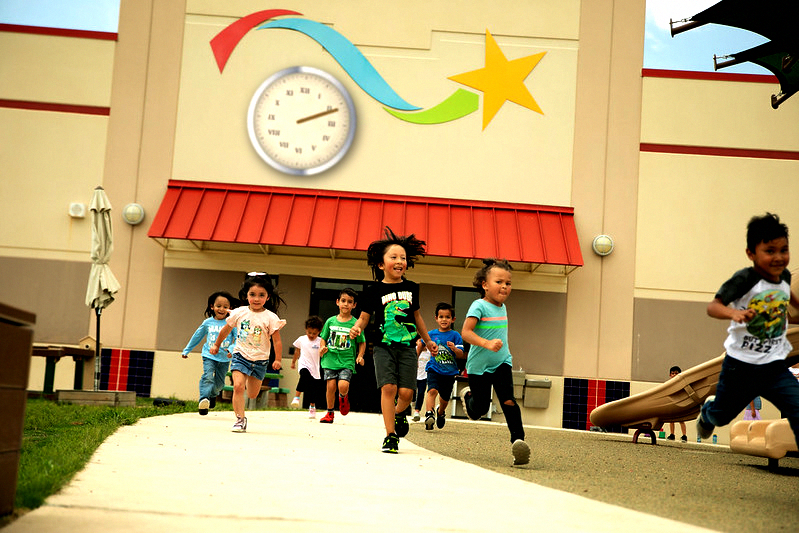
2:11
